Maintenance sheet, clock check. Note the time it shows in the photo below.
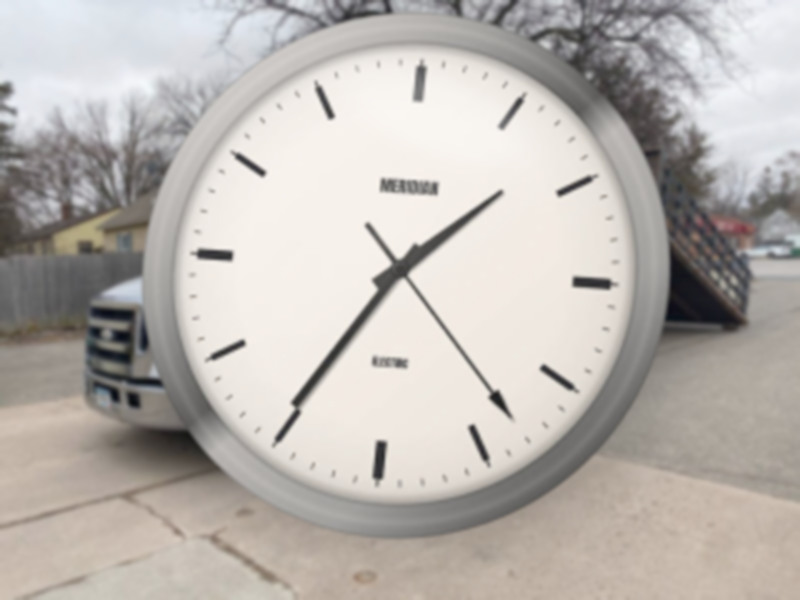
1:35:23
